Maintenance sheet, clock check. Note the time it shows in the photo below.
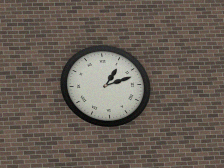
1:12
